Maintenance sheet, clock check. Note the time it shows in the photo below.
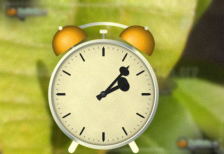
2:07
